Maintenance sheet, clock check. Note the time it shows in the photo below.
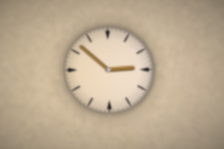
2:52
